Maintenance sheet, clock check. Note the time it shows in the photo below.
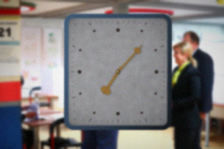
7:07
